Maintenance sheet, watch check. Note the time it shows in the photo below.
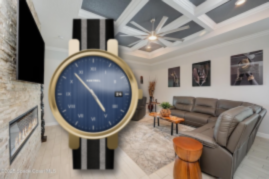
4:53
